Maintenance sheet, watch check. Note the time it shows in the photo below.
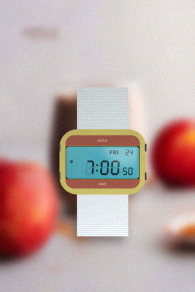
7:00:50
